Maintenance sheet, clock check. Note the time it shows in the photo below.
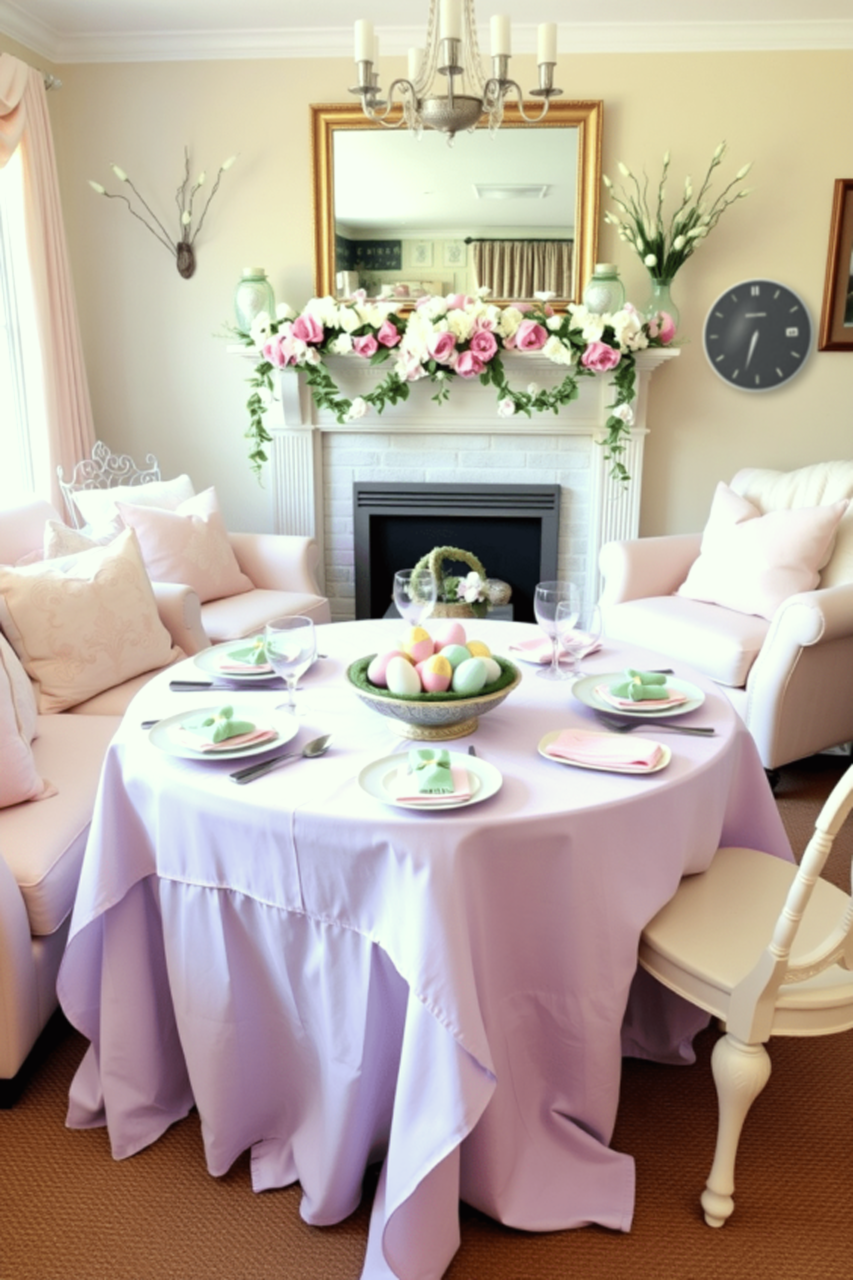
6:33
